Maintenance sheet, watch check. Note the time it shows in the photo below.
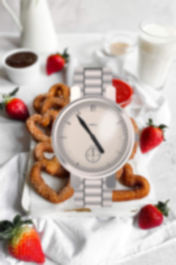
4:54
